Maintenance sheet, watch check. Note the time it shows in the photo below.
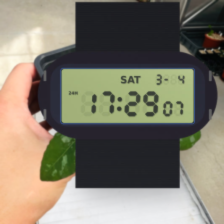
17:29:07
